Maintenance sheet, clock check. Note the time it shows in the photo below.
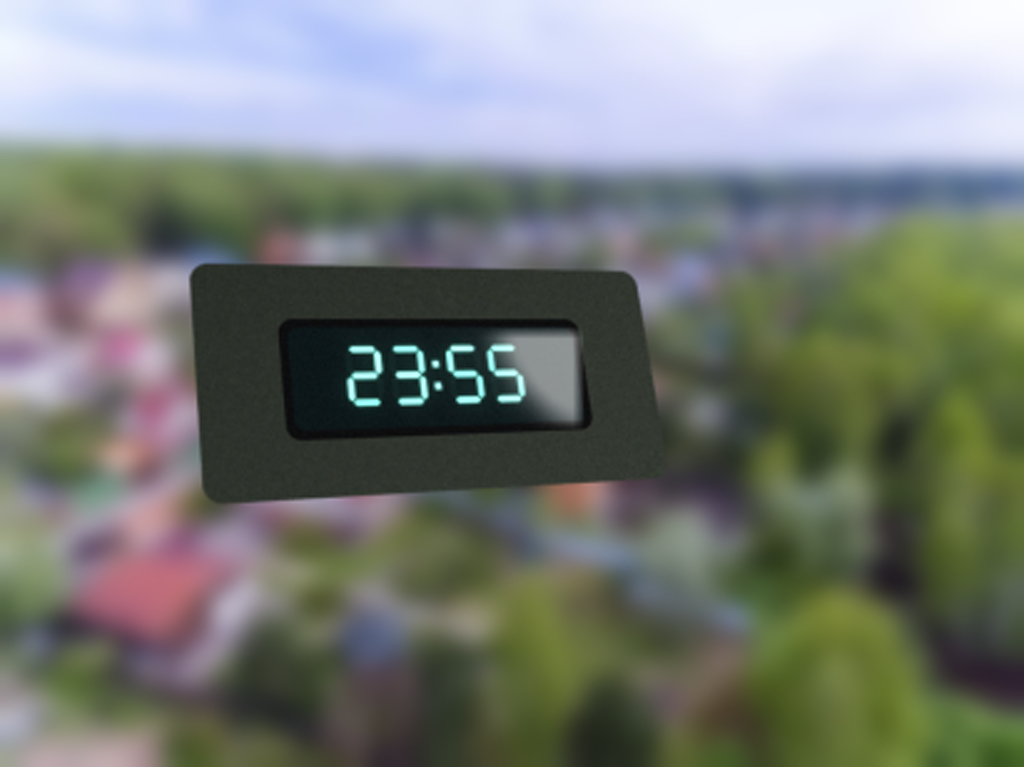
23:55
